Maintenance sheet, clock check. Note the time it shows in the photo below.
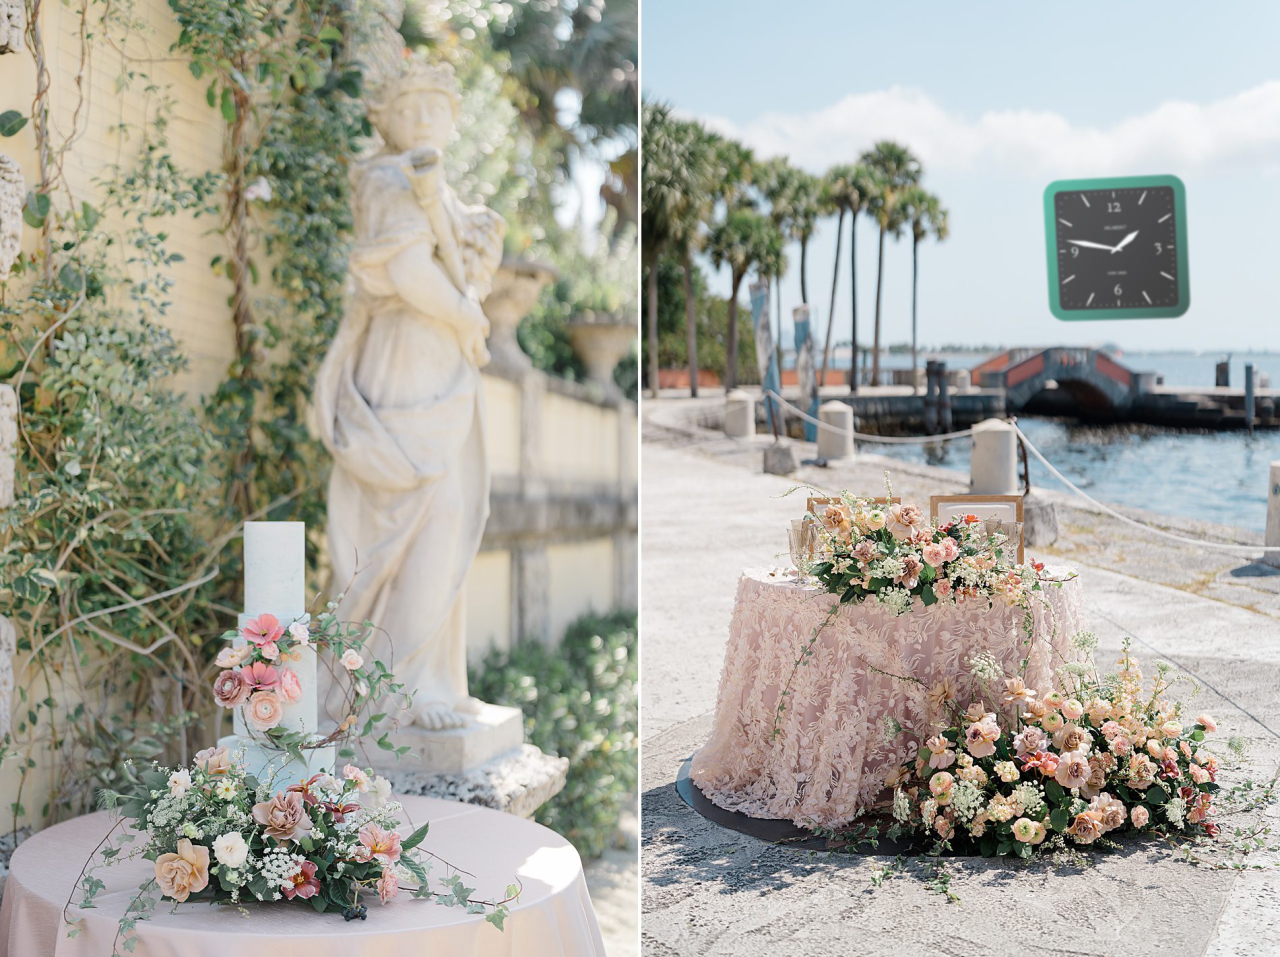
1:47
